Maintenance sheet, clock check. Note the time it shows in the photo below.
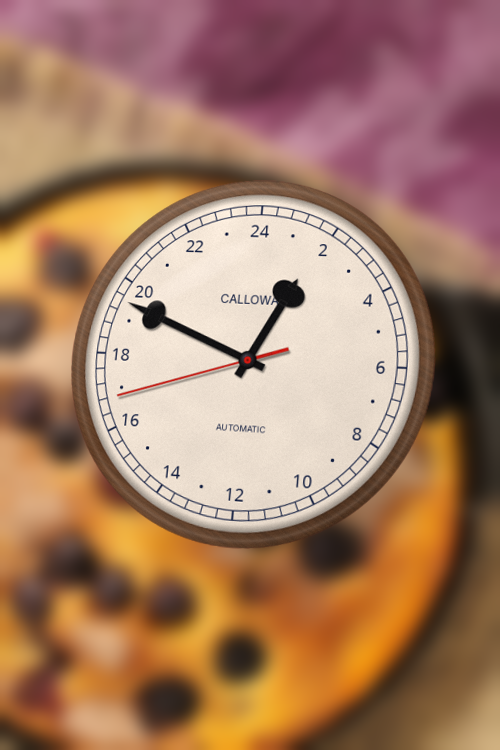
1:48:42
